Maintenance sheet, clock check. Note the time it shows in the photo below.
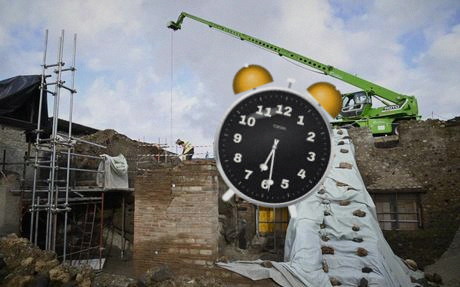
6:29
